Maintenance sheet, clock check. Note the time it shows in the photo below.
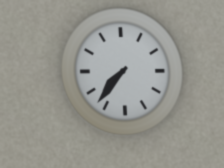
7:37
